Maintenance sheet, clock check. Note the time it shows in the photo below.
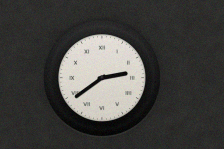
2:39
